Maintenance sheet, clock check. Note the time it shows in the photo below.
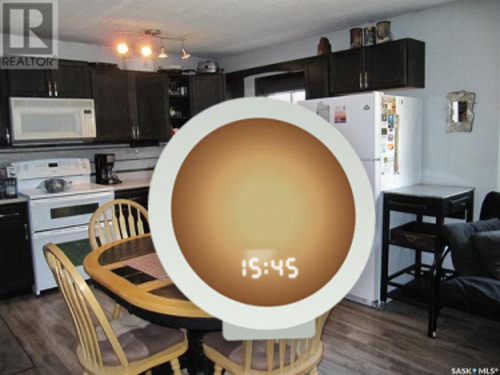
15:45
